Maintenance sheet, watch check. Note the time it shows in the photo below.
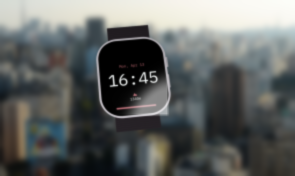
16:45
